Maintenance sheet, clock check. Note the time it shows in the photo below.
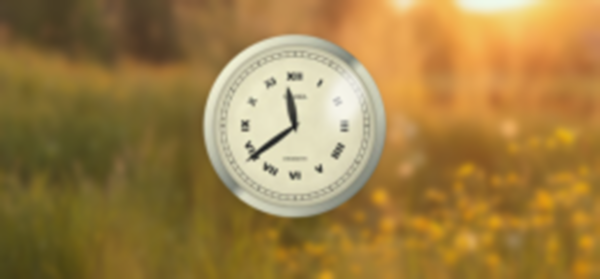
11:39
